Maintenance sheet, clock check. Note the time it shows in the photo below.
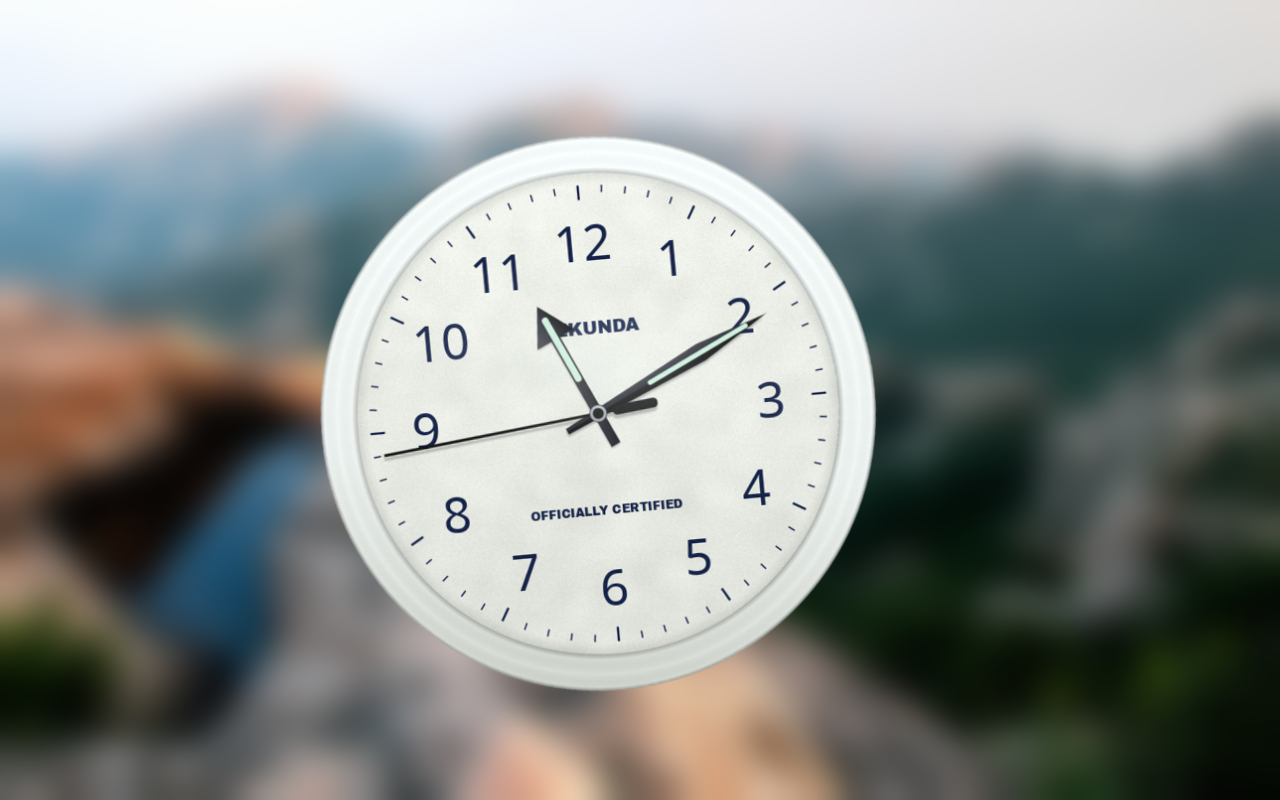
11:10:44
